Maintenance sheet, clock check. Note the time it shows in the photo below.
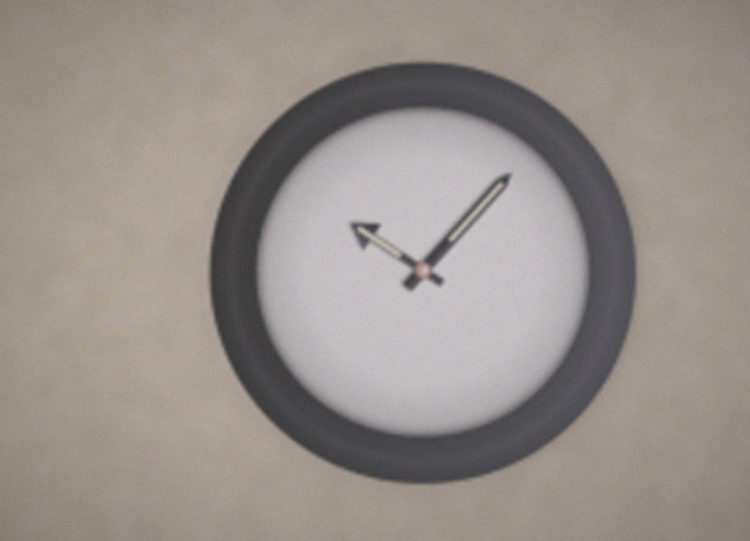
10:07
